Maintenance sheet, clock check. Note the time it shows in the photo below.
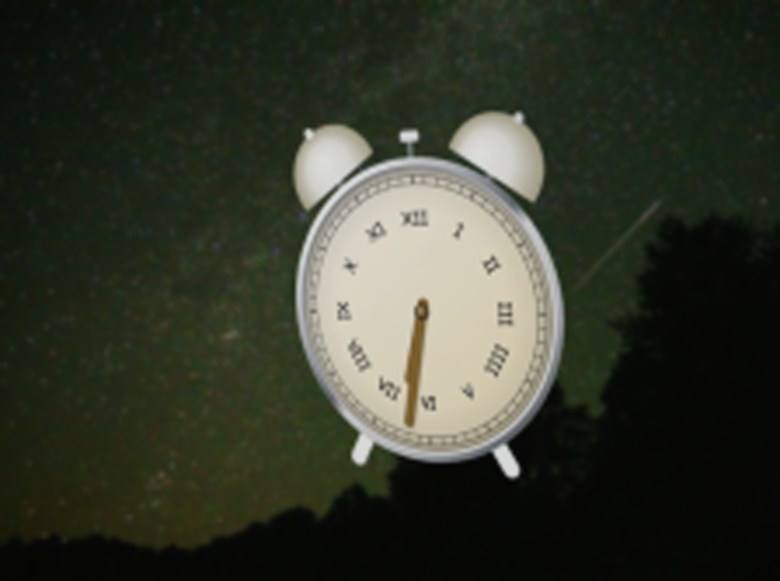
6:32
